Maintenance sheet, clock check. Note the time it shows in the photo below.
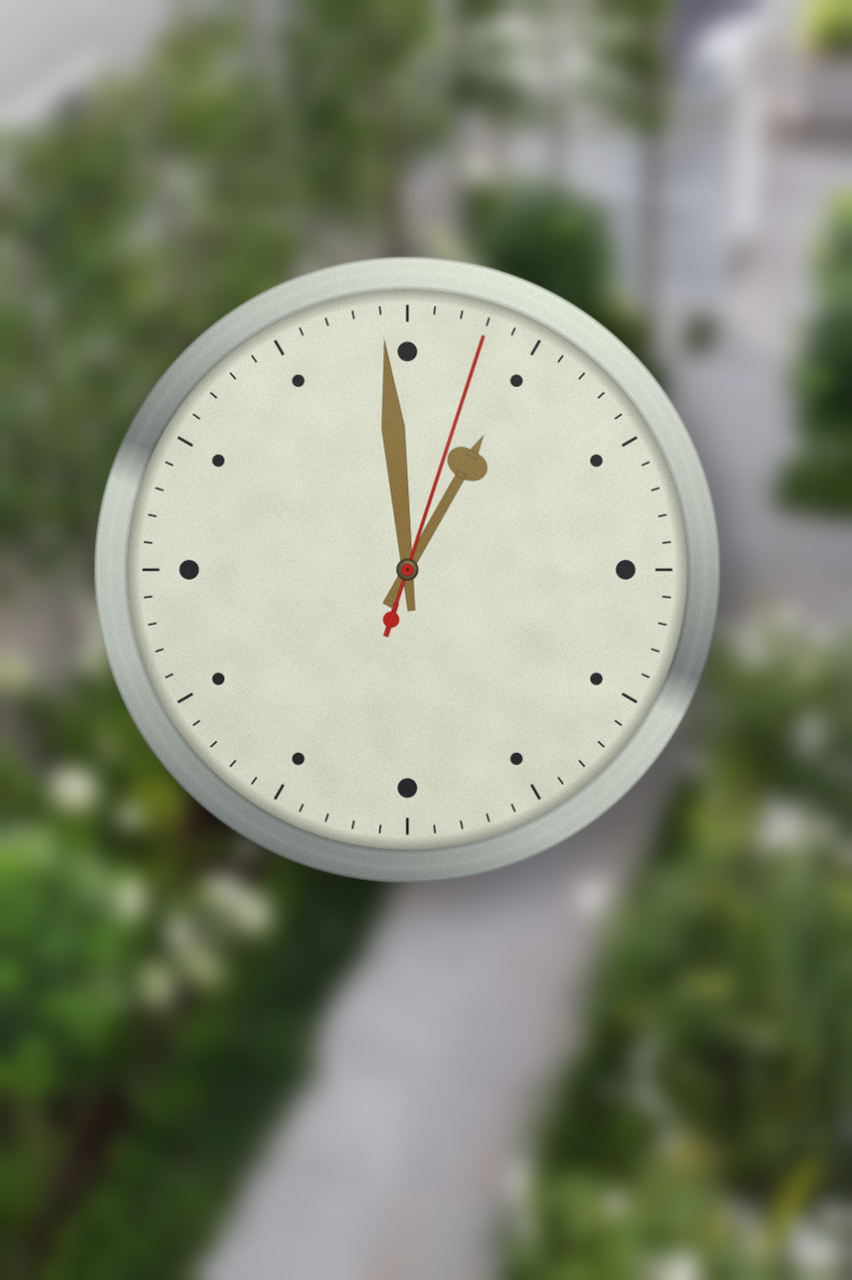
12:59:03
